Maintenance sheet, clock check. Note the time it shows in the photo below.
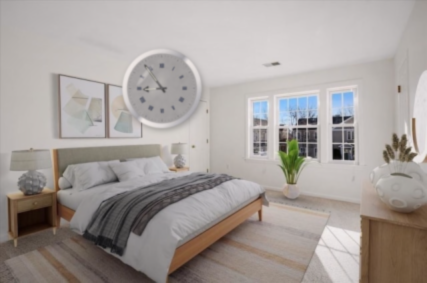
8:54
